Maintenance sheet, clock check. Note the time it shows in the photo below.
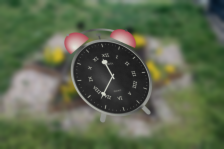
11:37
